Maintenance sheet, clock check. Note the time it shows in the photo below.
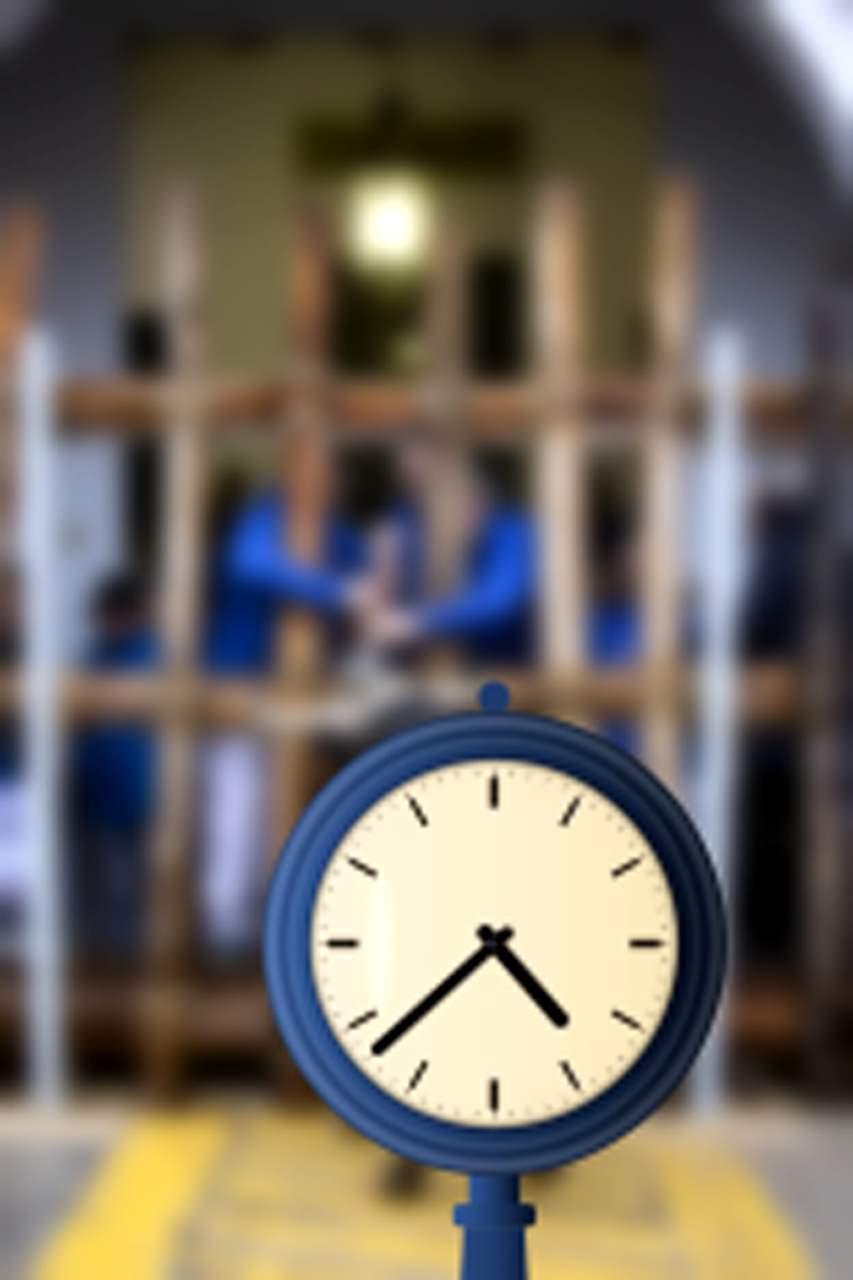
4:38
